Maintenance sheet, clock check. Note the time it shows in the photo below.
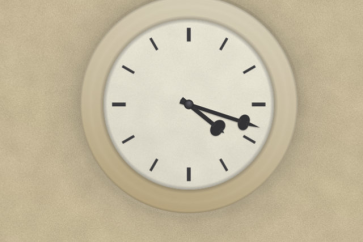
4:18
